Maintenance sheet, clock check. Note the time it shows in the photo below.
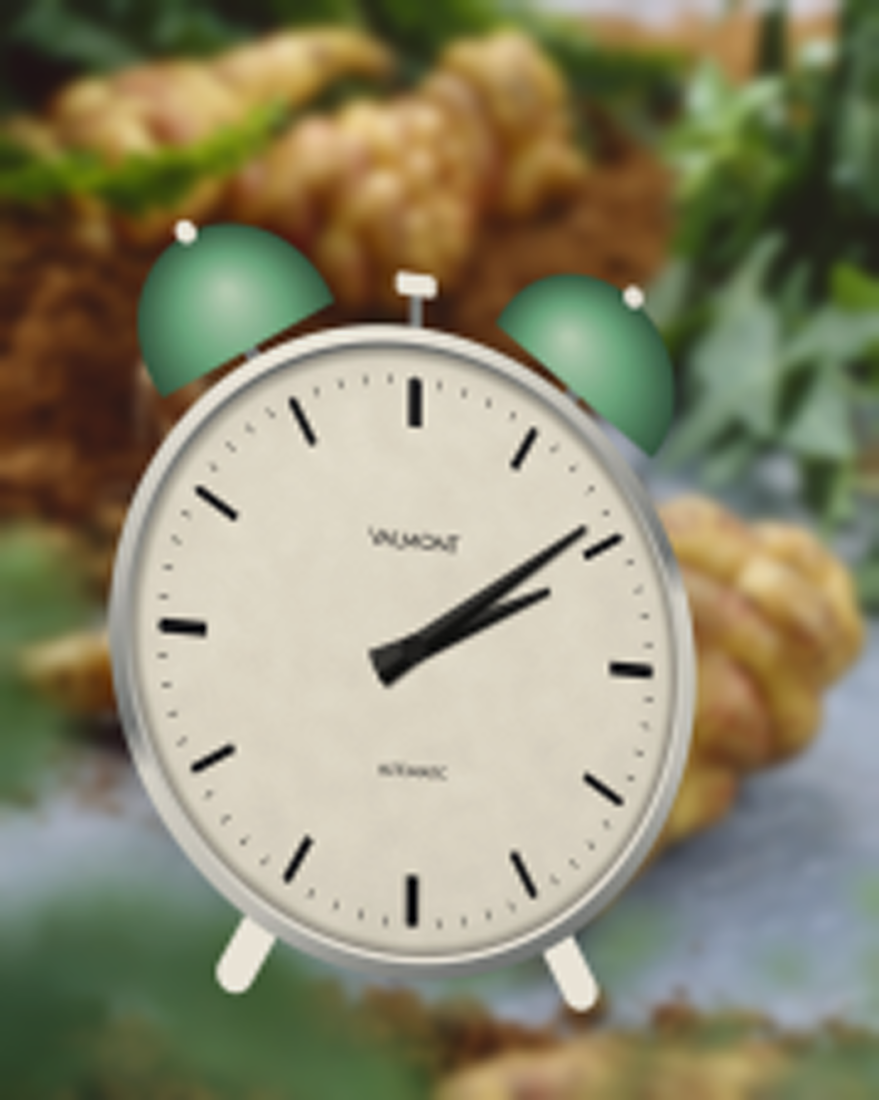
2:09
